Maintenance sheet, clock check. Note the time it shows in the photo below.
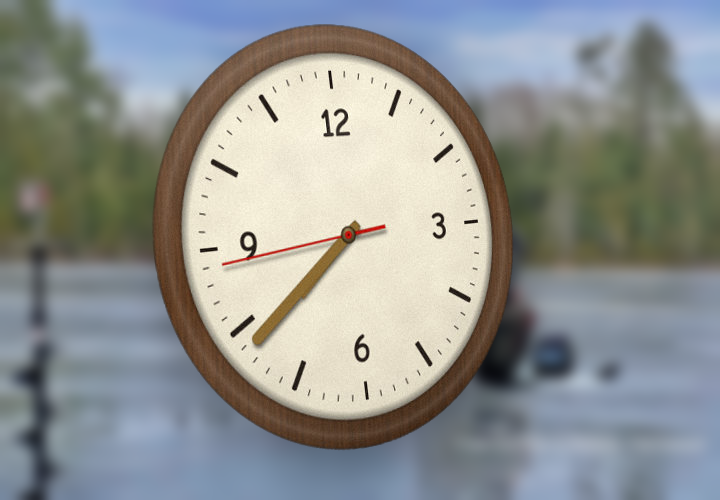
7:38:44
